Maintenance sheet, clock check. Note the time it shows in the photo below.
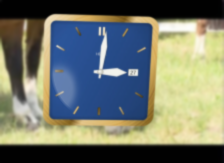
3:01
